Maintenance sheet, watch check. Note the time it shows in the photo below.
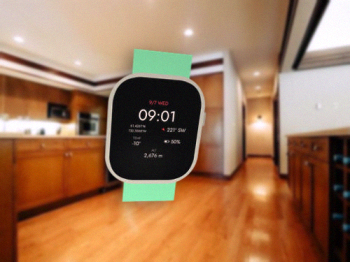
9:01
